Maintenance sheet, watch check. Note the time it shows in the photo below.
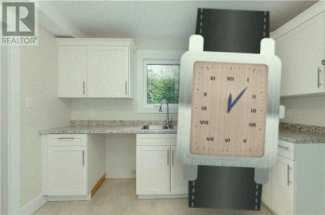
12:06
